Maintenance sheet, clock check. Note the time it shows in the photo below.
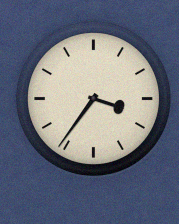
3:36
